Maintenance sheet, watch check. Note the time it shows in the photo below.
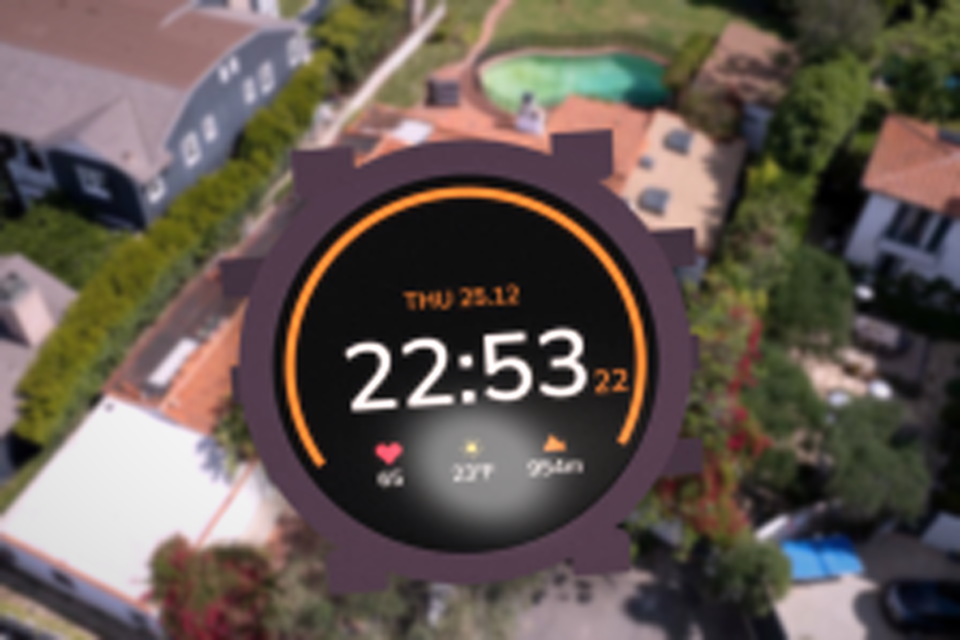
22:53
